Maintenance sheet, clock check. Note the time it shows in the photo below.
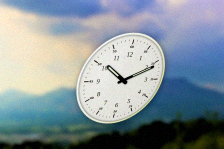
10:11
